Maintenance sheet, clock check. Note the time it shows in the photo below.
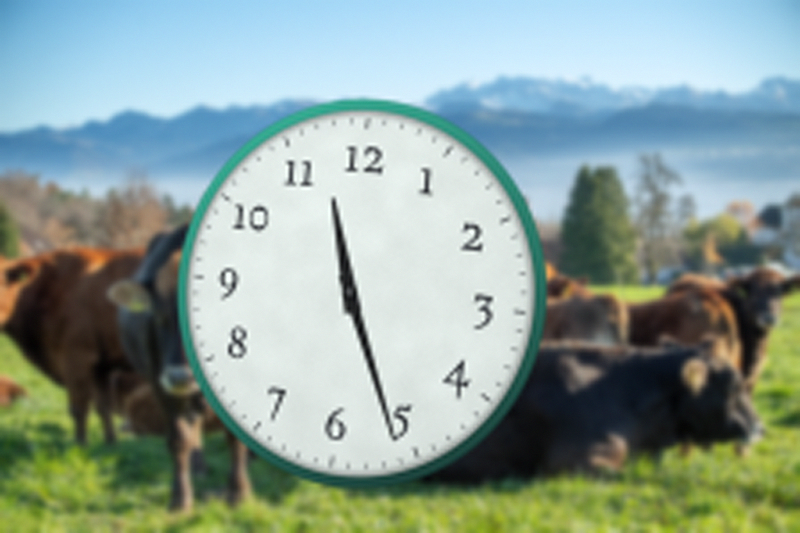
11:26
